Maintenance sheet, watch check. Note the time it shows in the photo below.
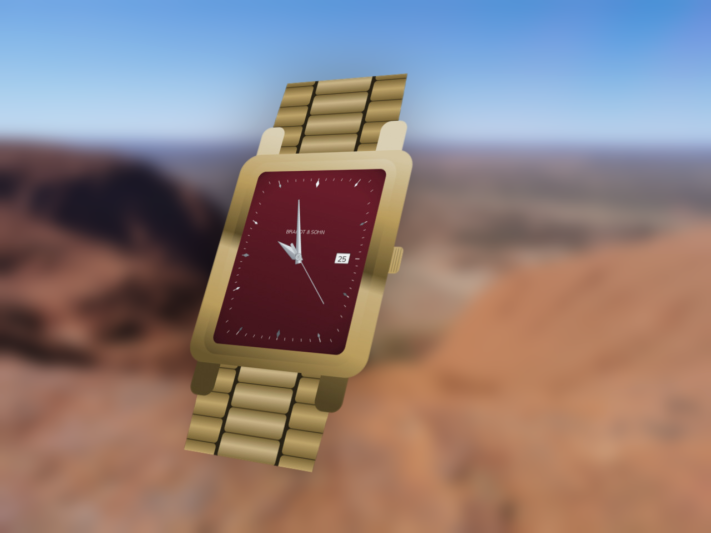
9:57:23
